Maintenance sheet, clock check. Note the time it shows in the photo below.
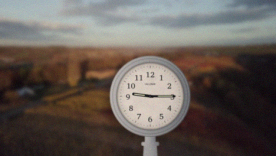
9:15
